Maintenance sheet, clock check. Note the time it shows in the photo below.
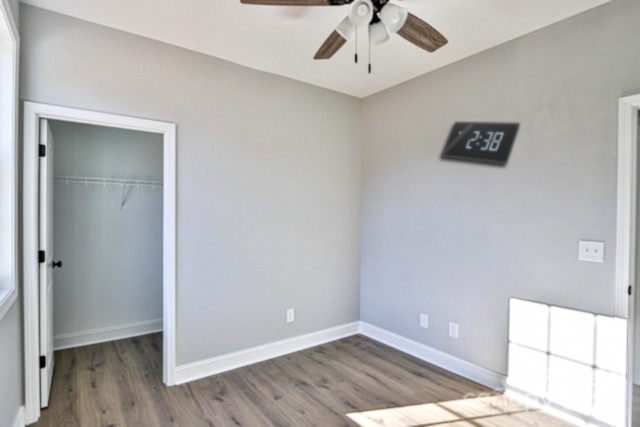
2:38
